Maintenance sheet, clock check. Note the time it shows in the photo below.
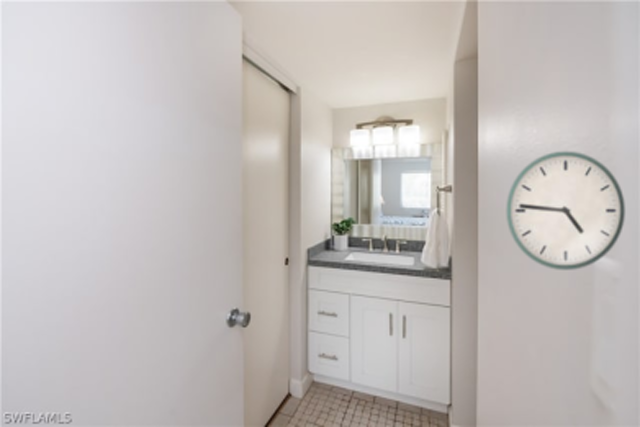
4:46
